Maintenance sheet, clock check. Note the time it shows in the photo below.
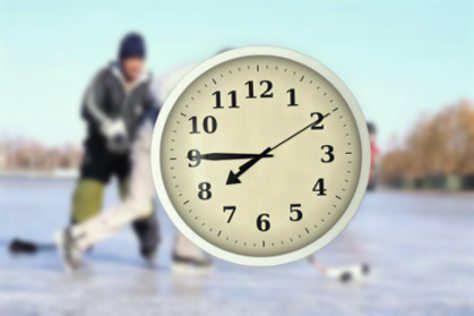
7:45:10
